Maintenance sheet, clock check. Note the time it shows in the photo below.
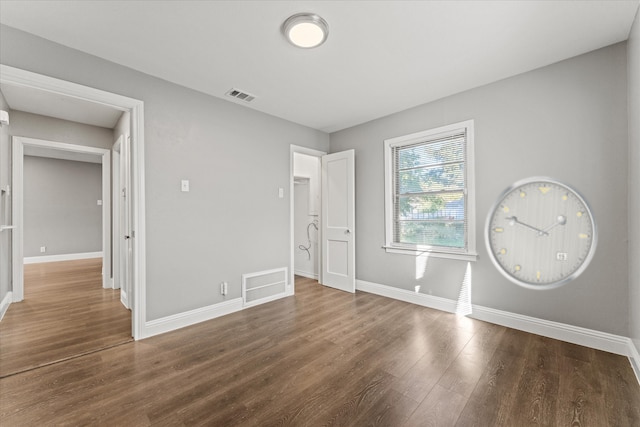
1:48
